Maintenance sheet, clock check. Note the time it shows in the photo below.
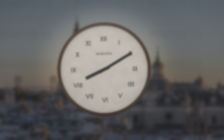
8:10
